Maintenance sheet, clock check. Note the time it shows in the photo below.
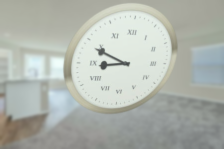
8:49
